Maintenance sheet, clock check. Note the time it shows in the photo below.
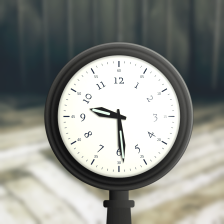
9:29
